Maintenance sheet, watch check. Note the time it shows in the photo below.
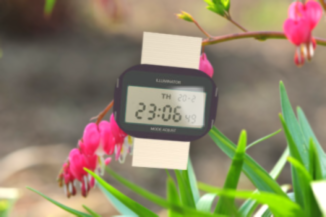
23:06:49
